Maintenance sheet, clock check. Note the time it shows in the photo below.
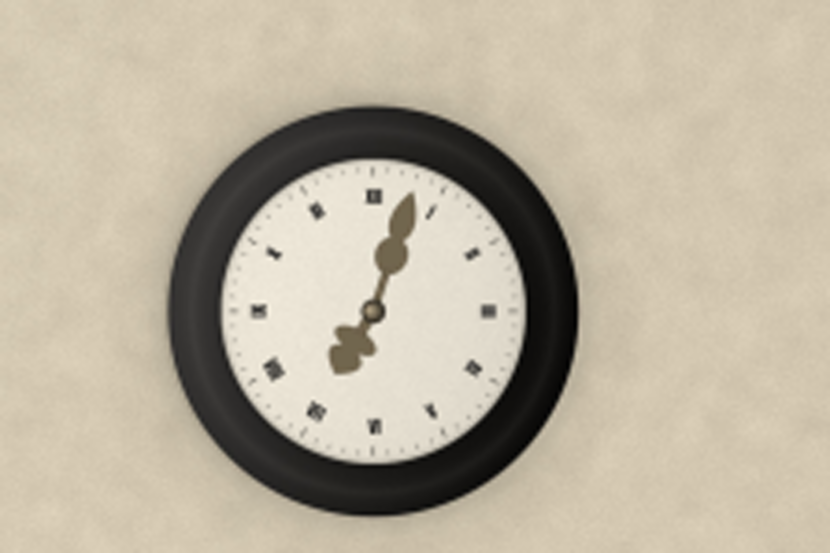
7:03
